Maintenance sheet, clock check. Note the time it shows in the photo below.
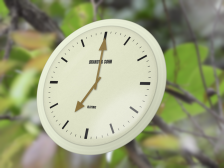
7:00
